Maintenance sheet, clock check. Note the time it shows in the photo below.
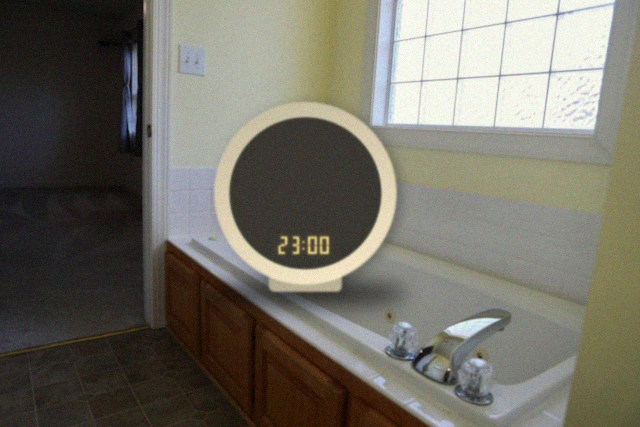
23:00
